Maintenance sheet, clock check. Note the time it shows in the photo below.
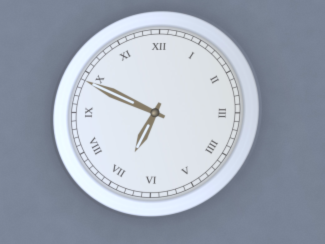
6:49
